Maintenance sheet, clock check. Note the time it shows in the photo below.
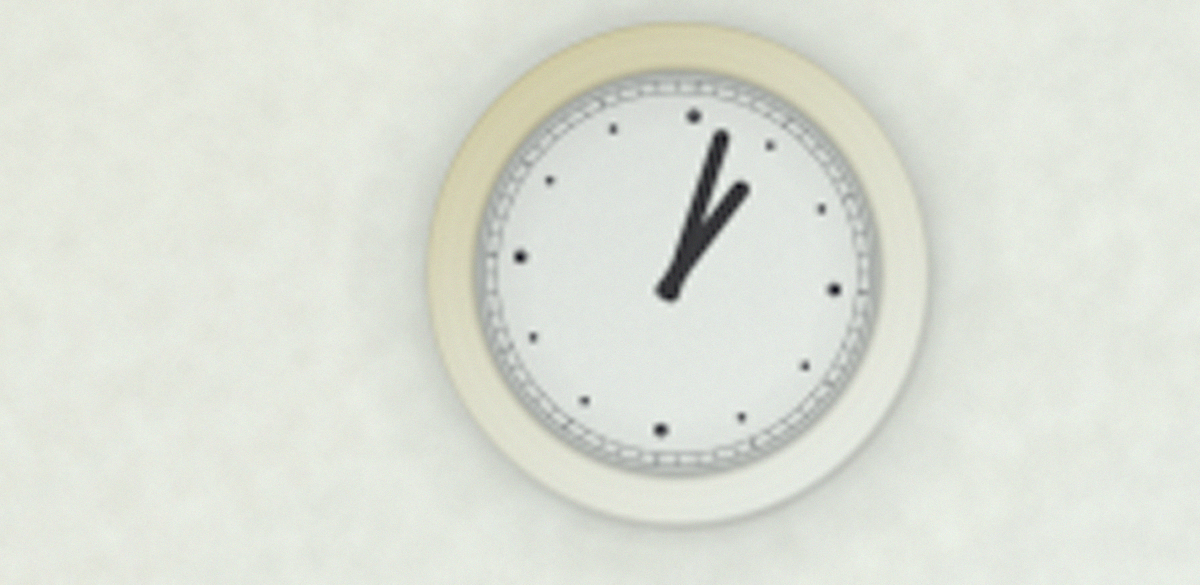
1:02
